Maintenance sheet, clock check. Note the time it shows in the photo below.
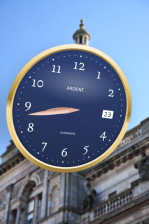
8:43
